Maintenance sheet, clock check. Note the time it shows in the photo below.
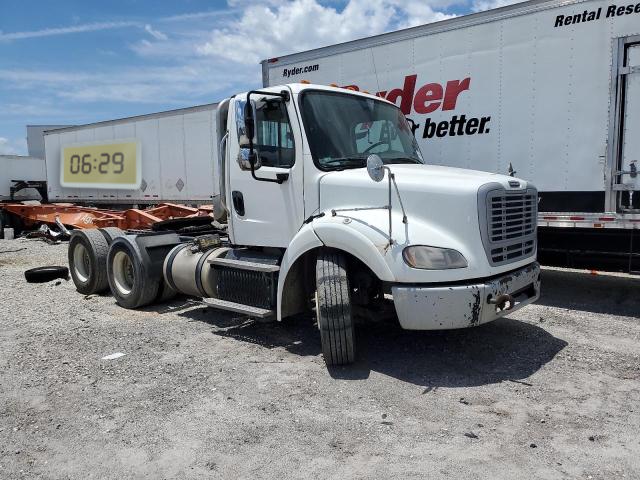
6:29
